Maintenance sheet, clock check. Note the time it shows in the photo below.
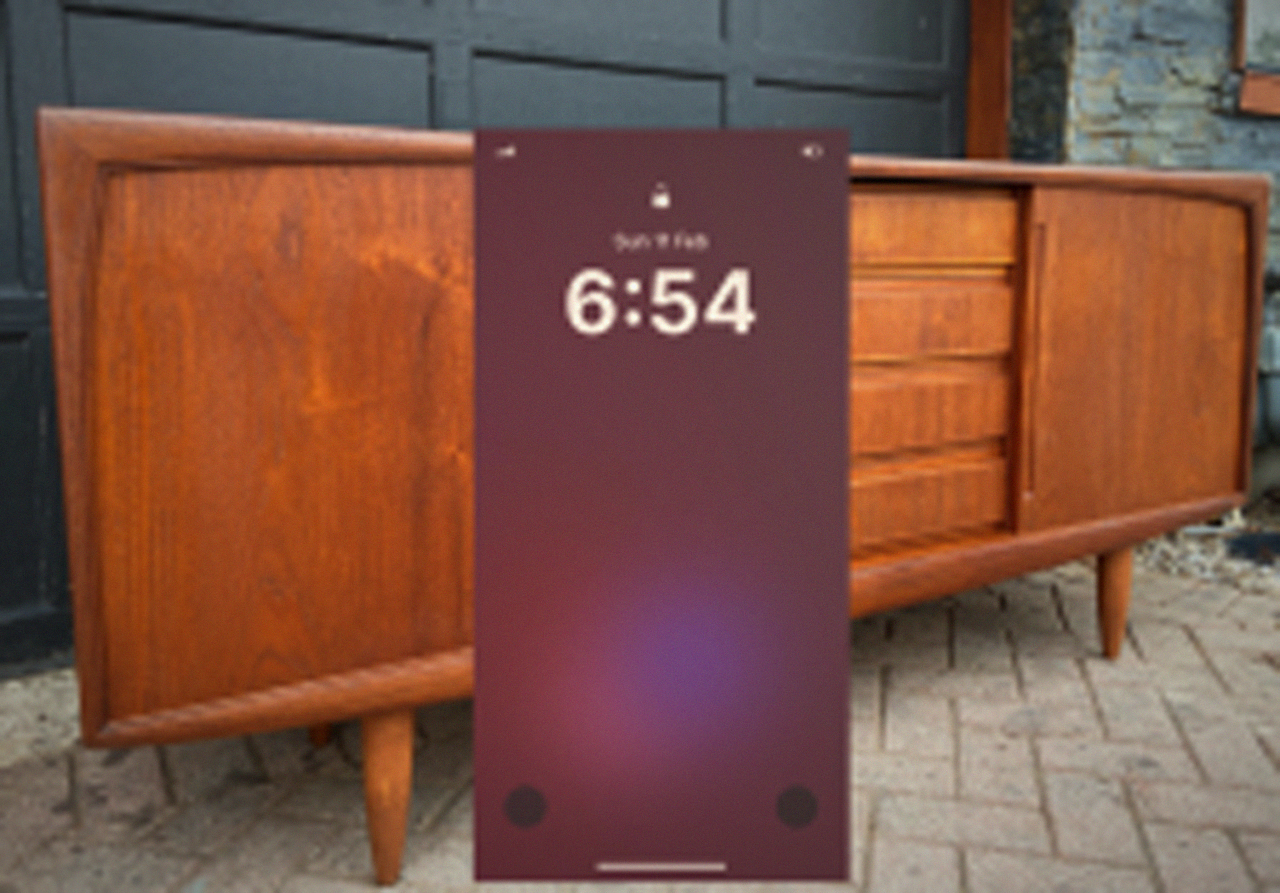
6:54
